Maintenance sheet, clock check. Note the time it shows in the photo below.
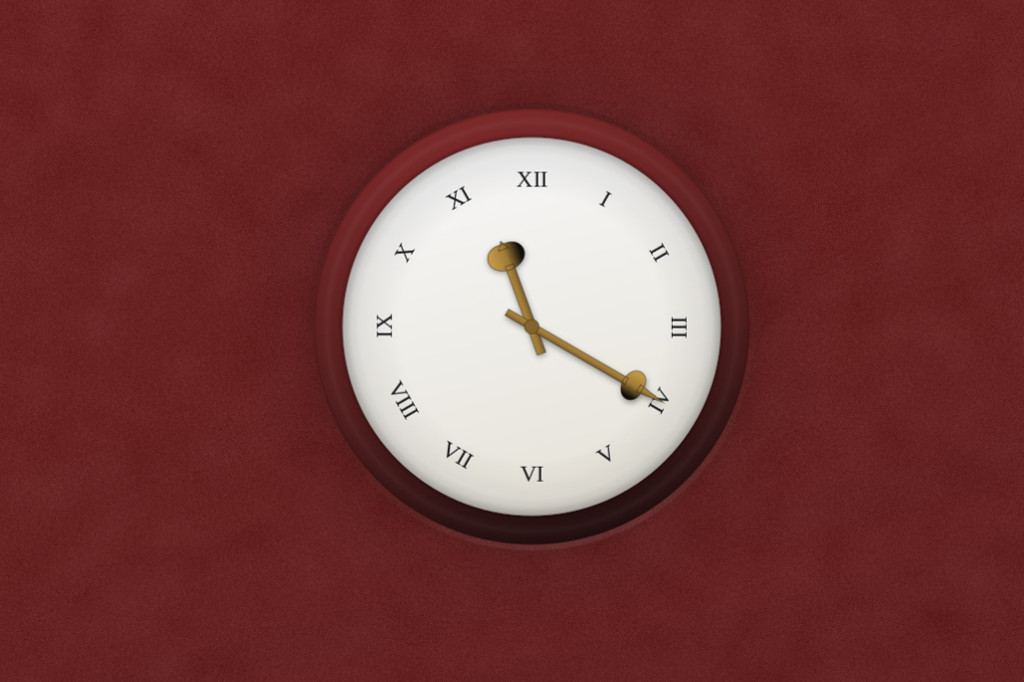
11:20
